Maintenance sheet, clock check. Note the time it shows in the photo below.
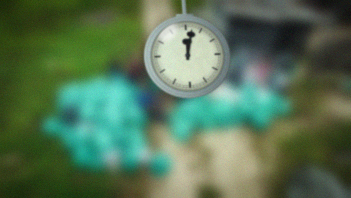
12:02
